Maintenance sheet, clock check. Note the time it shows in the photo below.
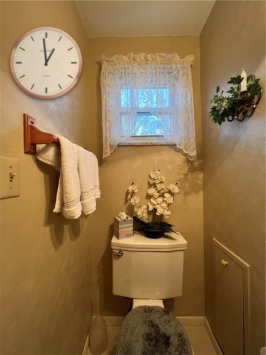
12:59
